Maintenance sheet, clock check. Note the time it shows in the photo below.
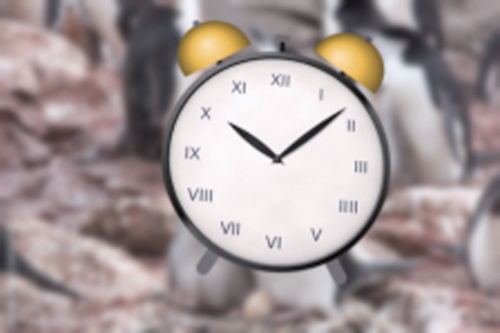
10:08
